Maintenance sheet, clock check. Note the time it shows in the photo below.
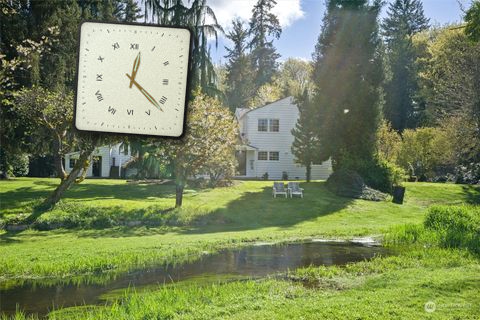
12:22
